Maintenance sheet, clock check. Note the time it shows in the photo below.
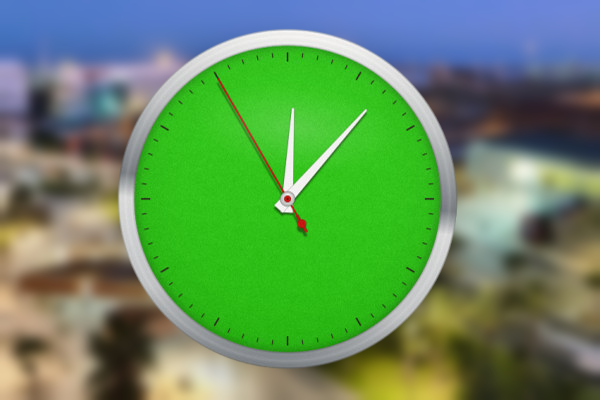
12:06:55
